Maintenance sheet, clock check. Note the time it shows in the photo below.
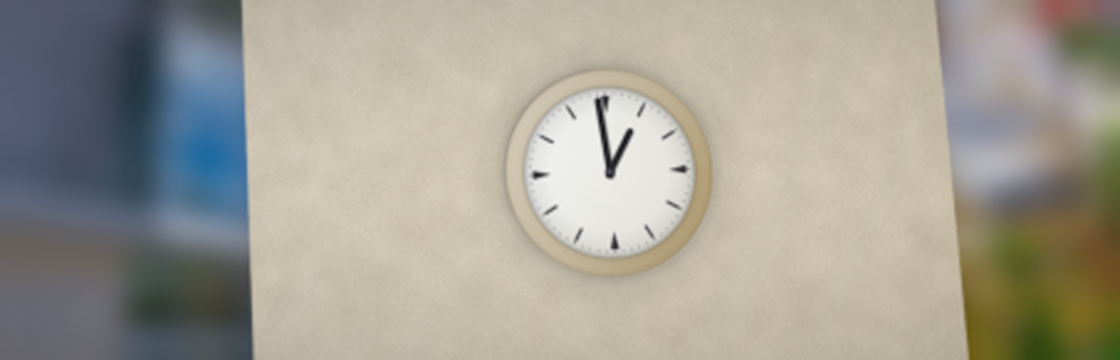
12:59
